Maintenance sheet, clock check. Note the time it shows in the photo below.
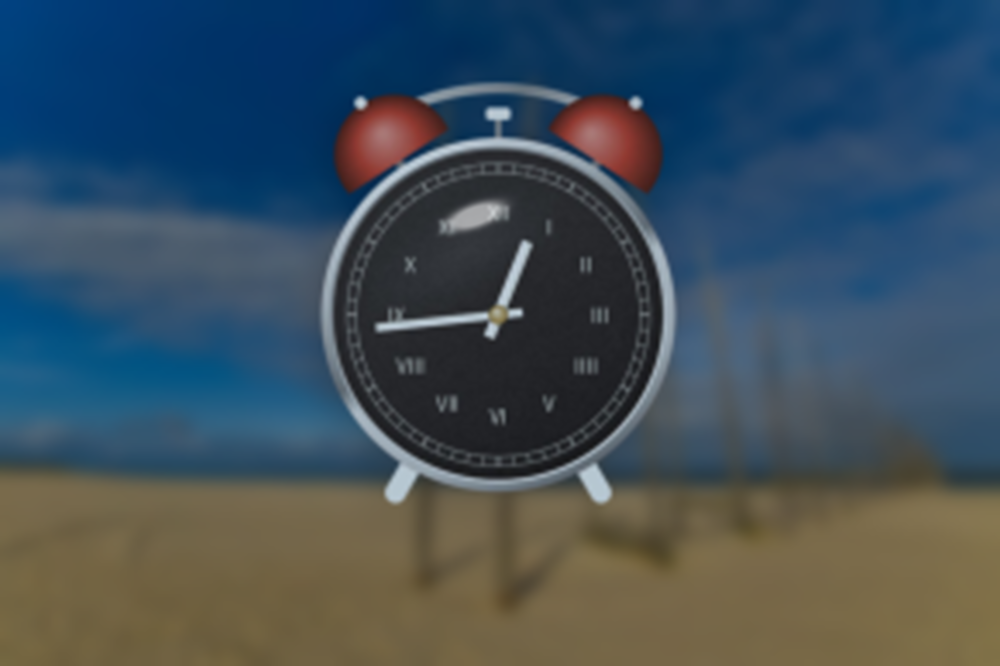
12:44
